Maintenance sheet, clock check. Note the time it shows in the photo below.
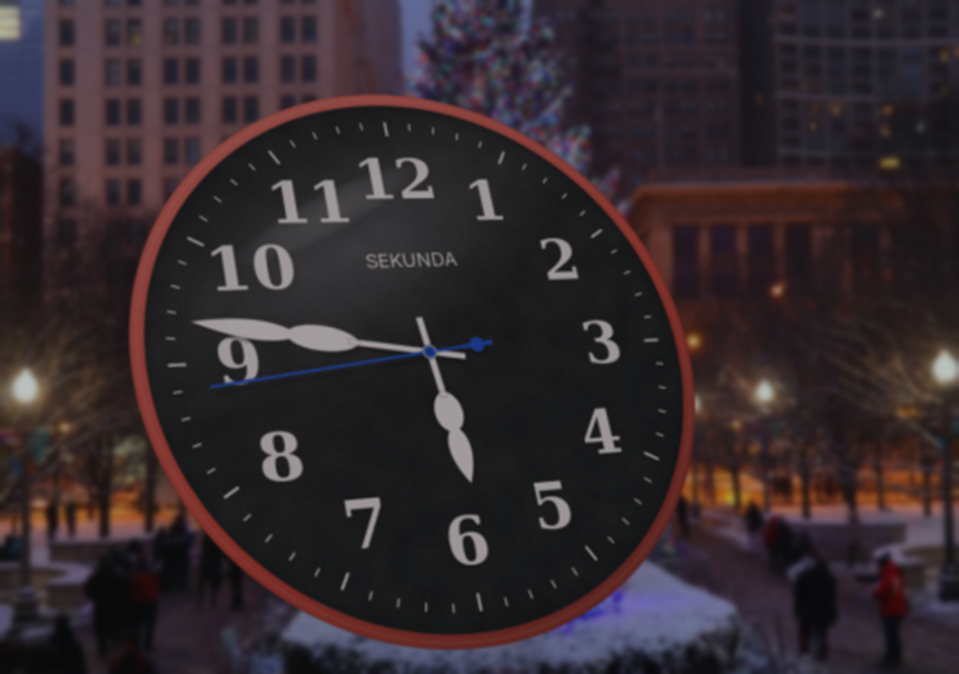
5:46:44
